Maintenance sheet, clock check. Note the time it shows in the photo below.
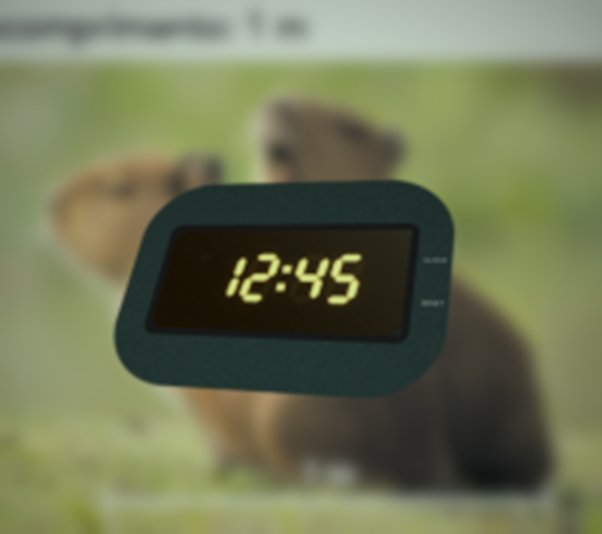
12:45
